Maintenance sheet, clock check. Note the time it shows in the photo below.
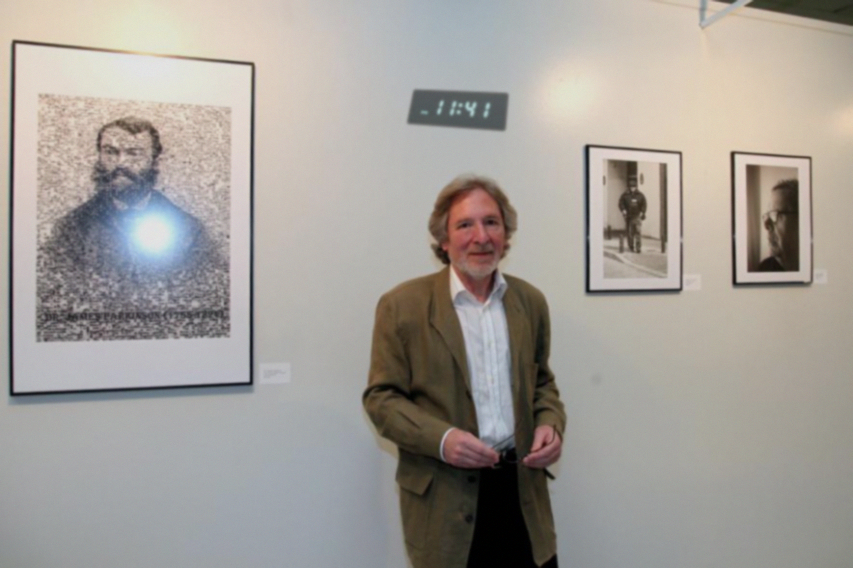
11:41
